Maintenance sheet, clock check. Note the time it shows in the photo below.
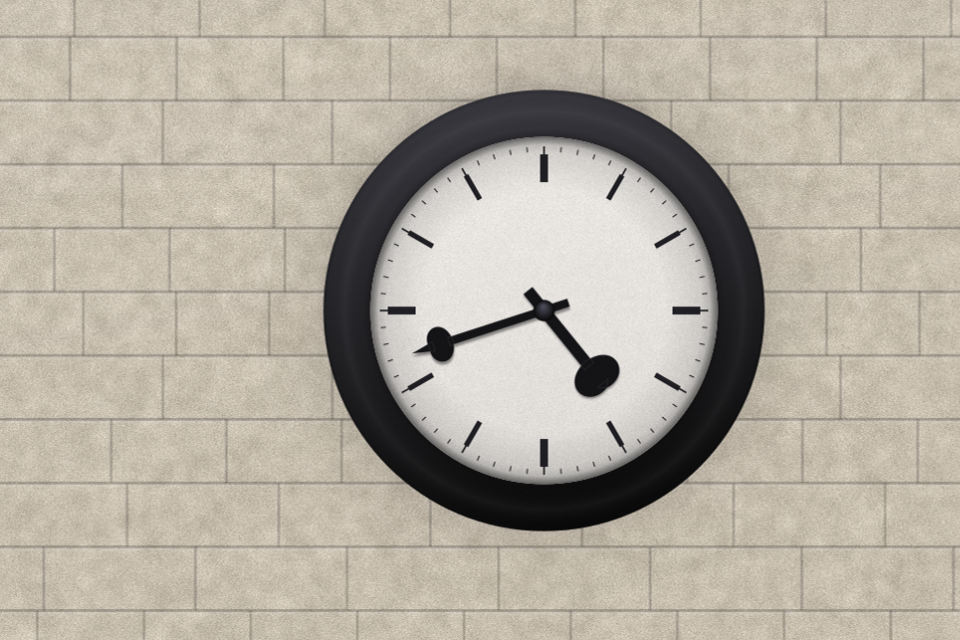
4:42
